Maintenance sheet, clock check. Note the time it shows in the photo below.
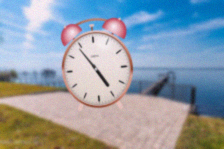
4:54
